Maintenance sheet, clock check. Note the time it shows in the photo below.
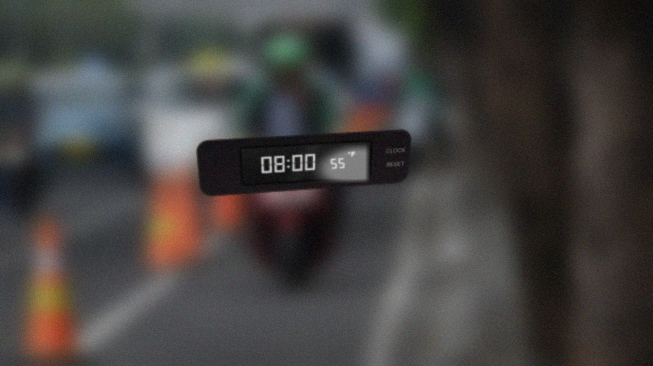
8:00
